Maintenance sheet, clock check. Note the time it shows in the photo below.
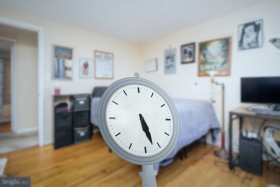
5:27
